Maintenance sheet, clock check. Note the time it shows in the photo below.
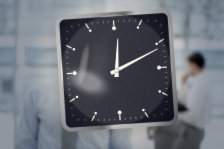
12:11
